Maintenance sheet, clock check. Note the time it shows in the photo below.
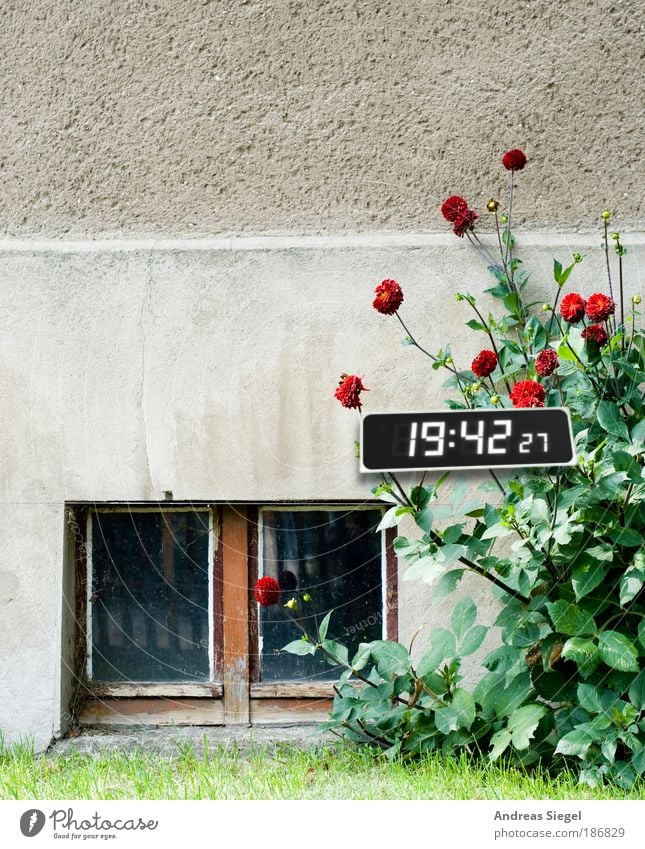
19:42:27
